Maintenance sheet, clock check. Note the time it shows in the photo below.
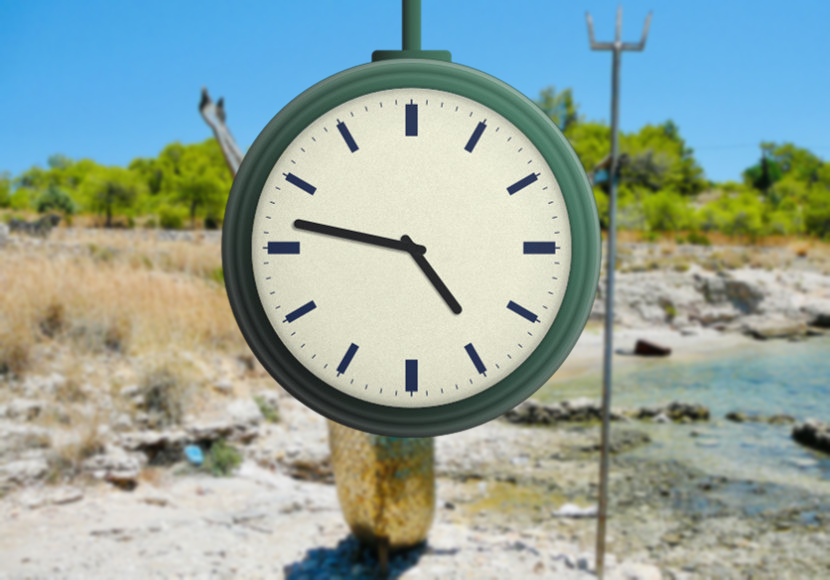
4:47
